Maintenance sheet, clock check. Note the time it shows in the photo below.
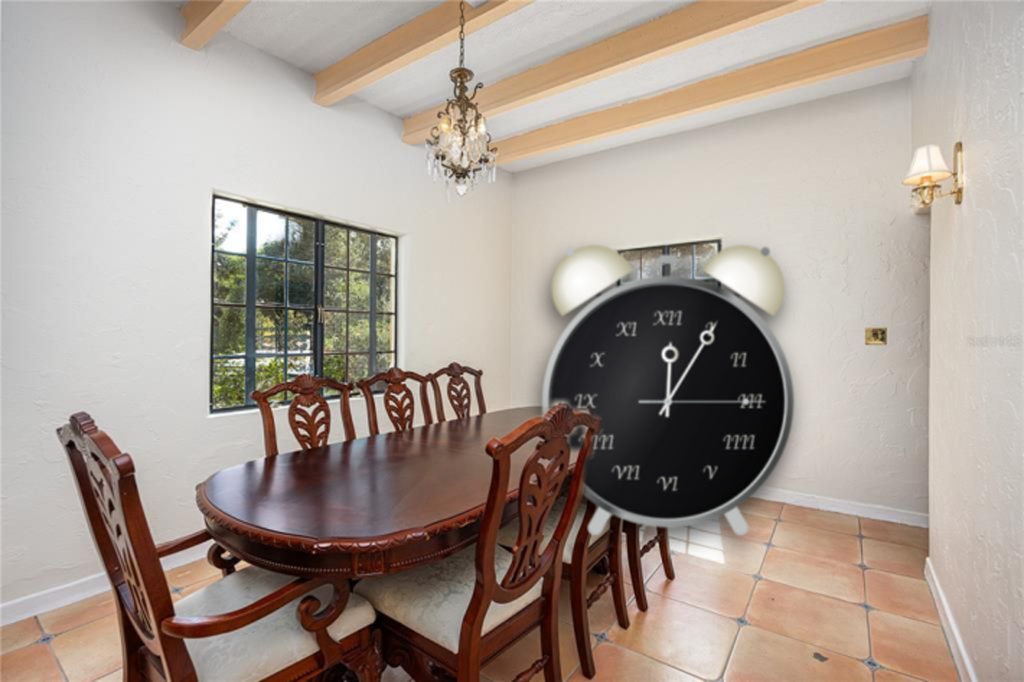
12:05:15
